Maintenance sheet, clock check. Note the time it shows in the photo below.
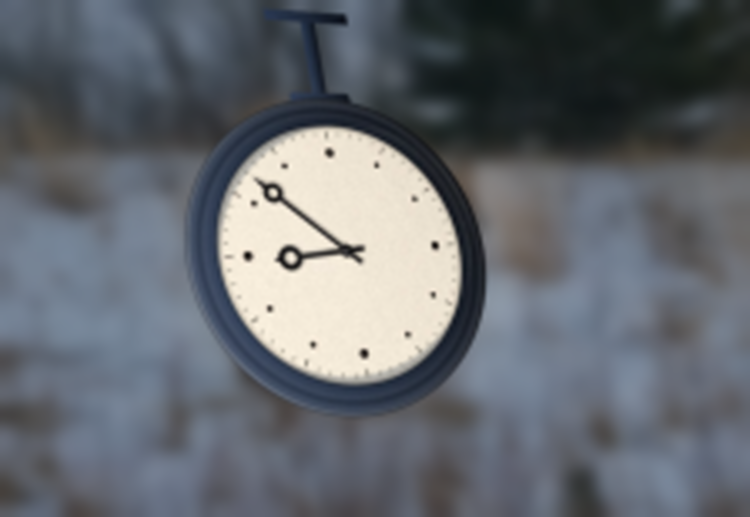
8:52
